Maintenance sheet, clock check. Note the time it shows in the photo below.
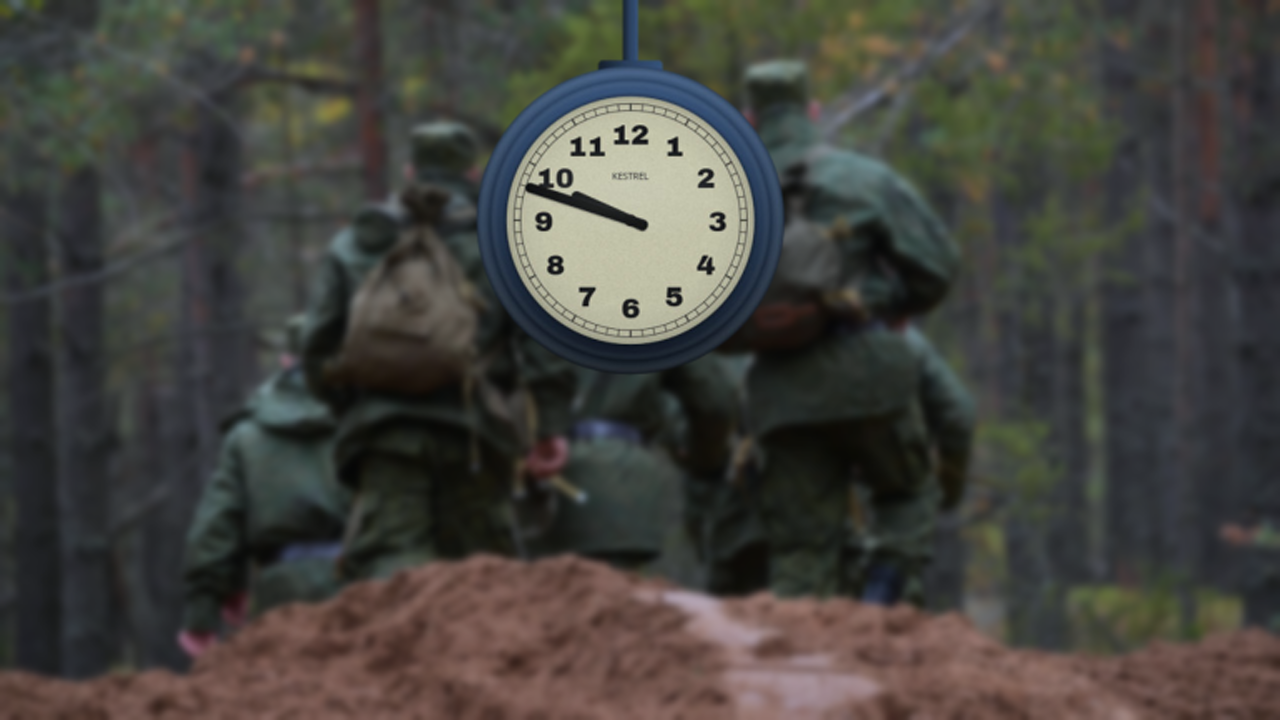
9:48
